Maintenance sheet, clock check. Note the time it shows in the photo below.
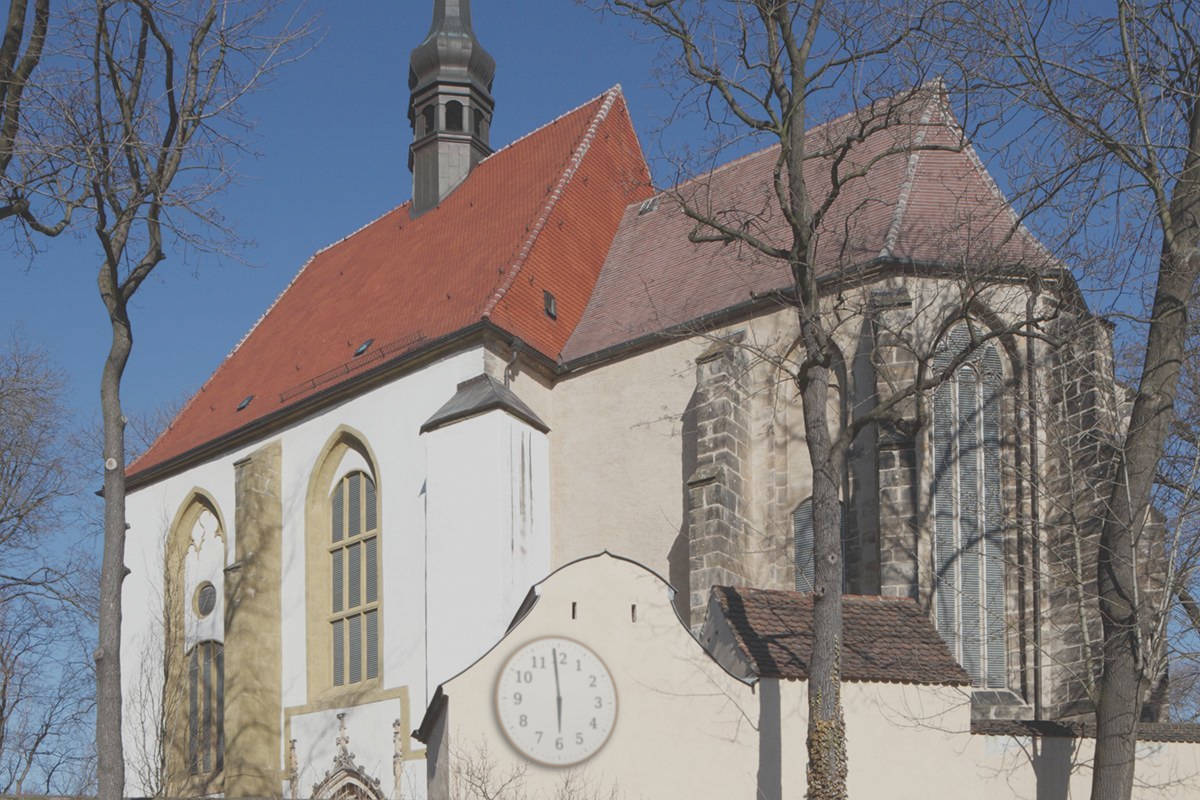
5:59
